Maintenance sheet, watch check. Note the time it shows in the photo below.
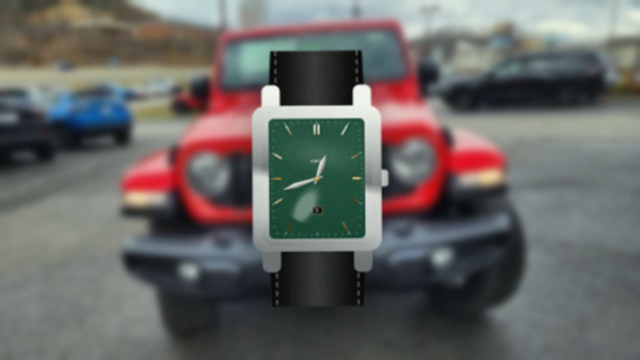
12:42
